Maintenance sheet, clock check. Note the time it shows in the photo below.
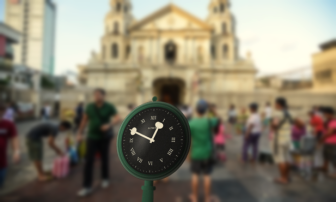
12:49
